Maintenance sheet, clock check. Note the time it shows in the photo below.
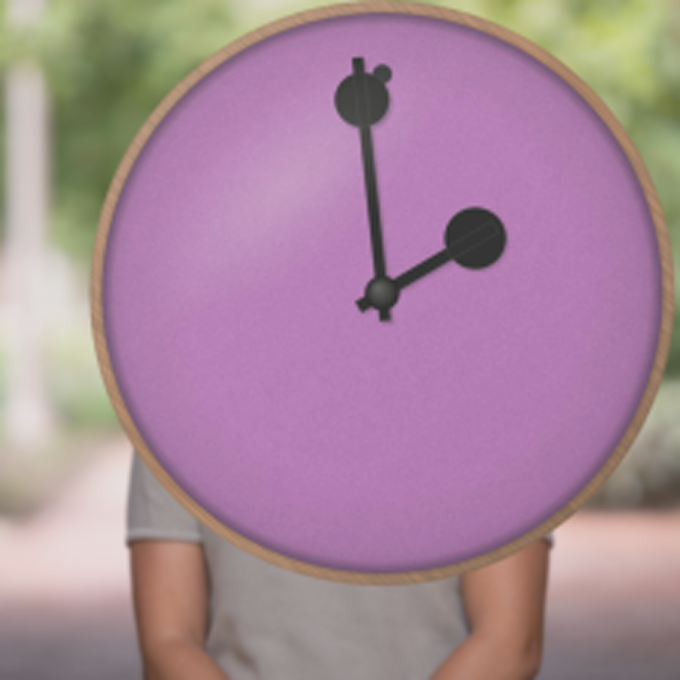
1:59
